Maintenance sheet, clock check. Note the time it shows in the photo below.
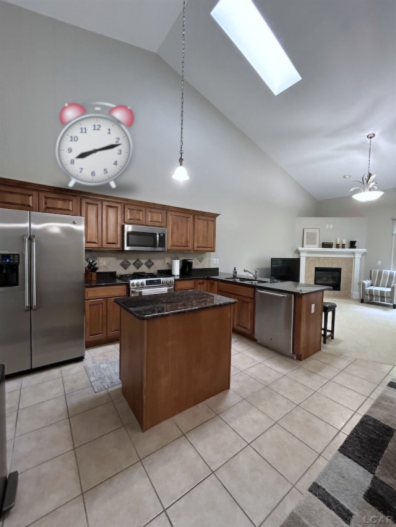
8:12
